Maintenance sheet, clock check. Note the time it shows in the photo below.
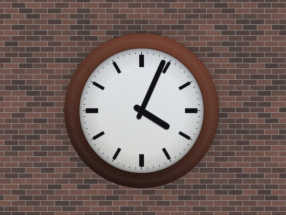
4:04
